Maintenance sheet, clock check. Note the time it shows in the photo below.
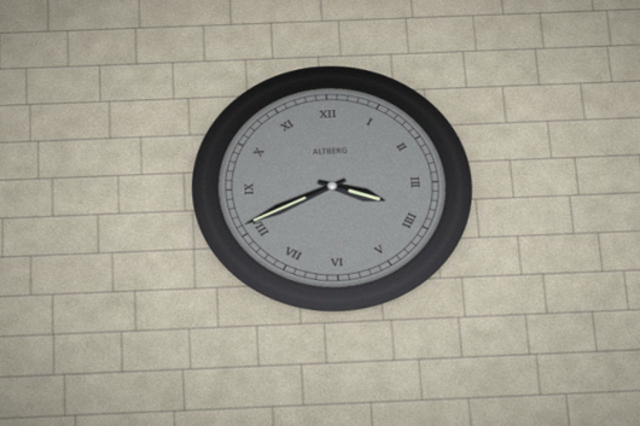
3:41
